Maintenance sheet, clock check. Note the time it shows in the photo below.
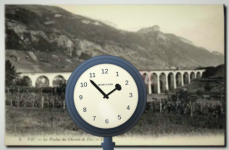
1:53
